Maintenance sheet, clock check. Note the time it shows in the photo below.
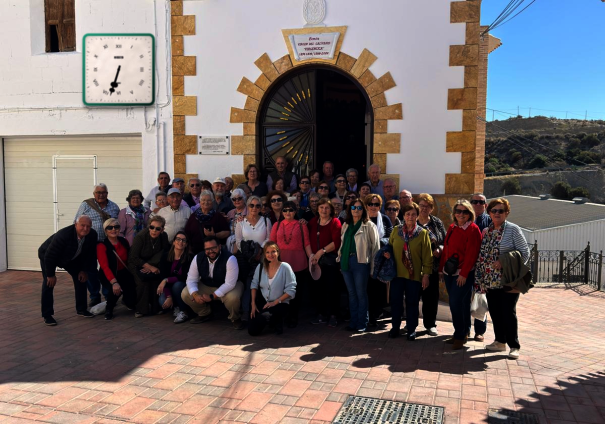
6:33
